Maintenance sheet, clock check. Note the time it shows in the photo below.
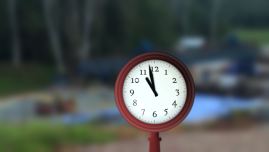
10:58
